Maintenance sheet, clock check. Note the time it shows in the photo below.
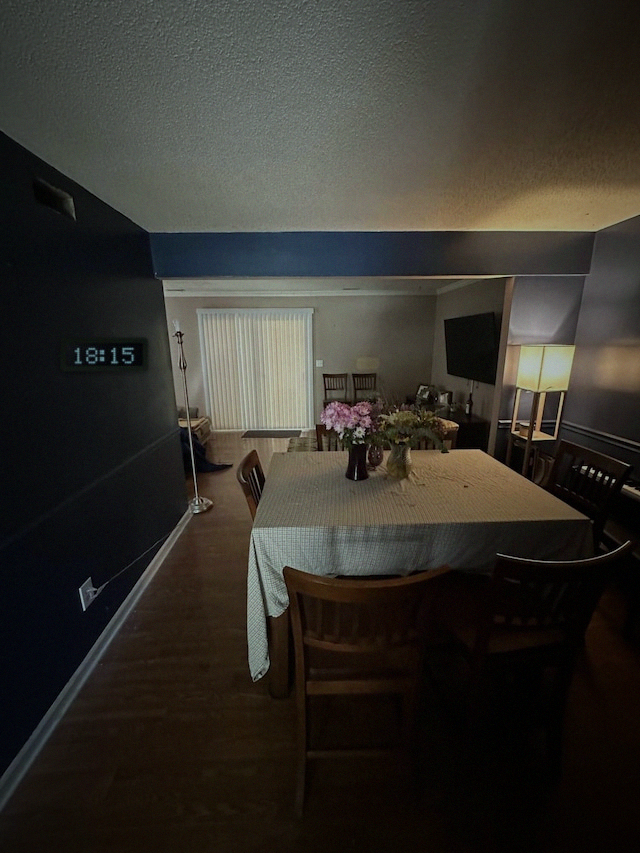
18:15
